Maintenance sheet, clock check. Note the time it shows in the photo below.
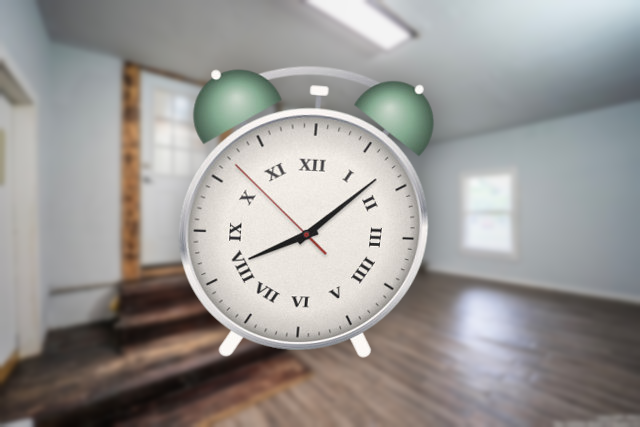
8:07:52
